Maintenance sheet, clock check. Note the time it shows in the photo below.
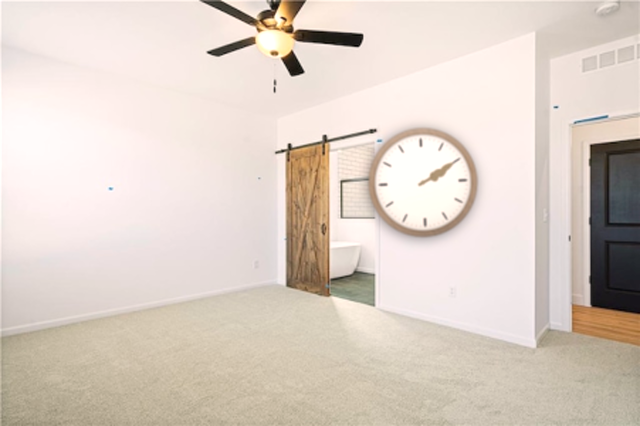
2:10
